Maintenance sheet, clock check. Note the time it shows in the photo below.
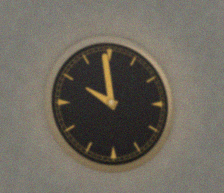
9:59
